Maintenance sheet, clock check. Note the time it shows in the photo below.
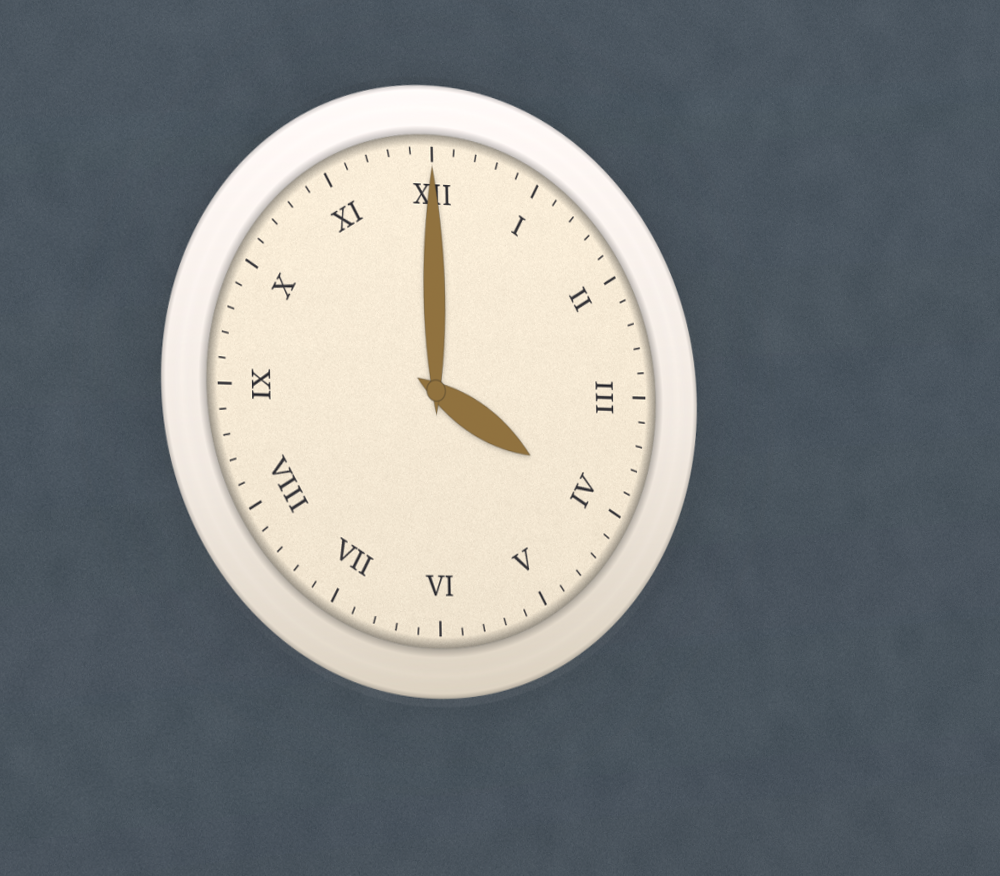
4:00
